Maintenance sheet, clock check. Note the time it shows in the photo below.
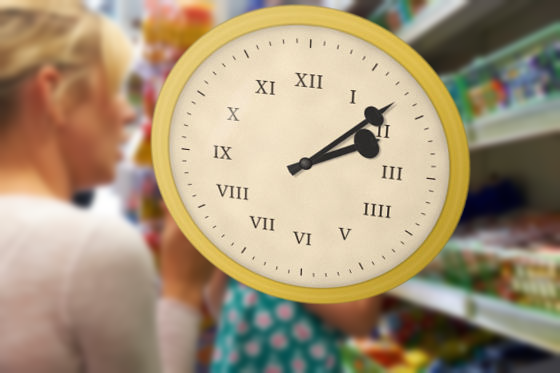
2:08
